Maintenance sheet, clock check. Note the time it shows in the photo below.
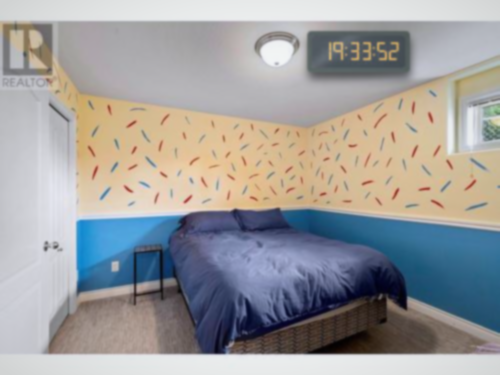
19:33:52
